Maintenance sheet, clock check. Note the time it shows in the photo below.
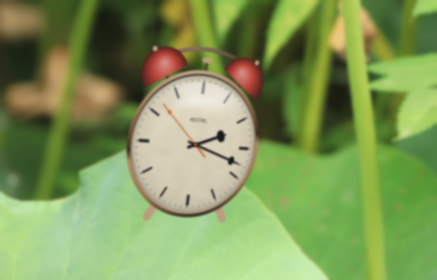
2:17:52
